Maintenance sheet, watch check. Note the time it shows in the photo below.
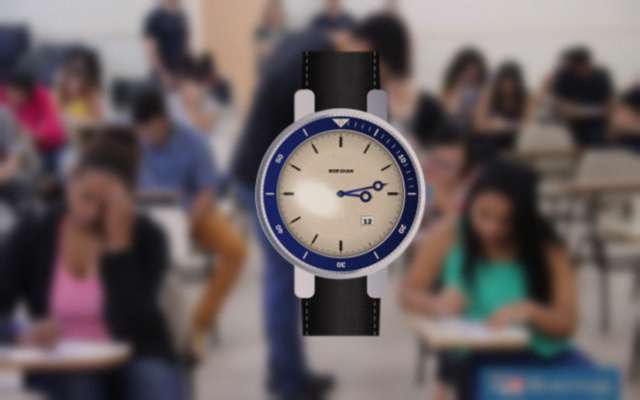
3:13
